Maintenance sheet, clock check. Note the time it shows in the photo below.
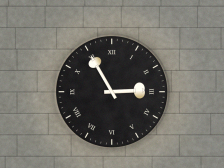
2:55
